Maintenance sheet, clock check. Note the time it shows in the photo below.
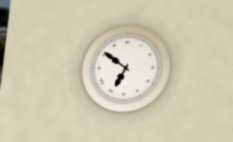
6:51
